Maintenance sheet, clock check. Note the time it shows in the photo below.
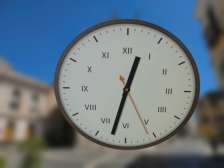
12:32:26
